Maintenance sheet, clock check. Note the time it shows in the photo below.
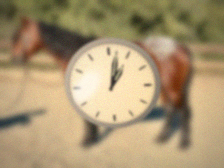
1:02
